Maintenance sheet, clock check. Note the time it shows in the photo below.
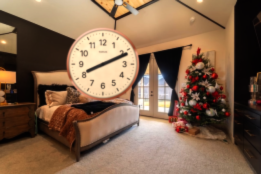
8:11
